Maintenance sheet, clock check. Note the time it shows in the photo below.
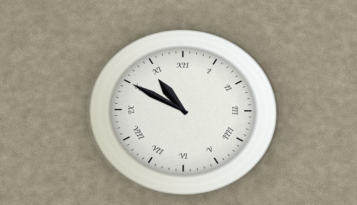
10:50
